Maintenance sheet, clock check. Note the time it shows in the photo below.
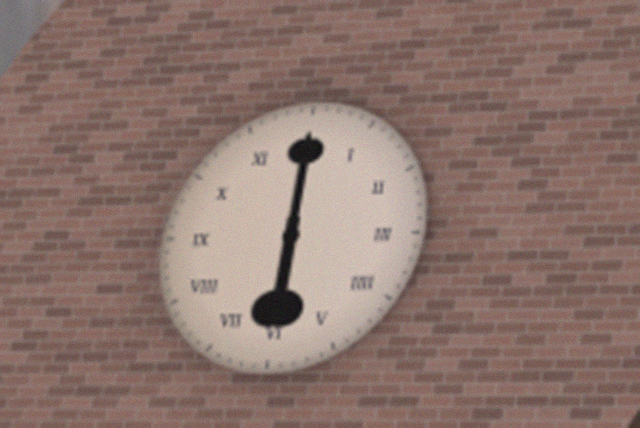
6:00
